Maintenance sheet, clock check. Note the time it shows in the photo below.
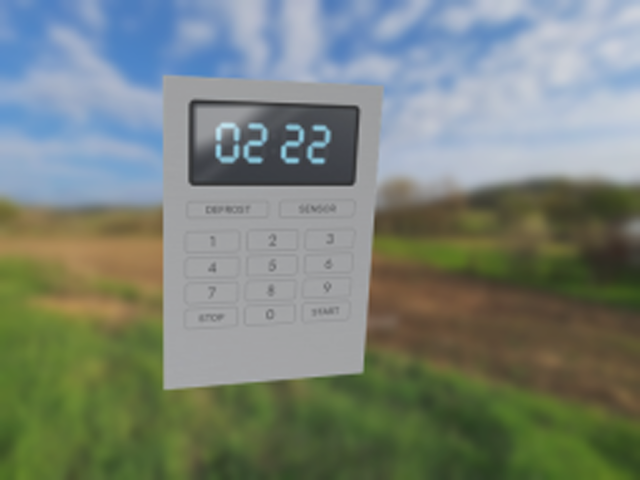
2:22
